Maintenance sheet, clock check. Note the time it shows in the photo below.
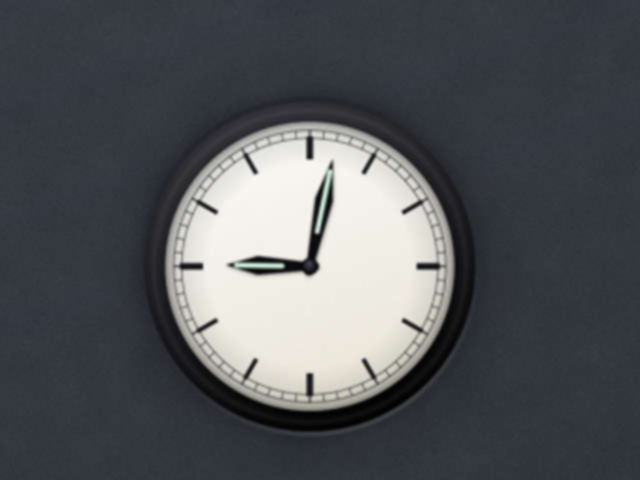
9:02
